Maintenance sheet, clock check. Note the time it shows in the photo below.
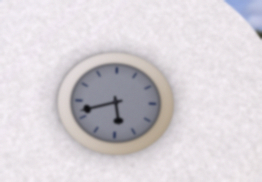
5:42
